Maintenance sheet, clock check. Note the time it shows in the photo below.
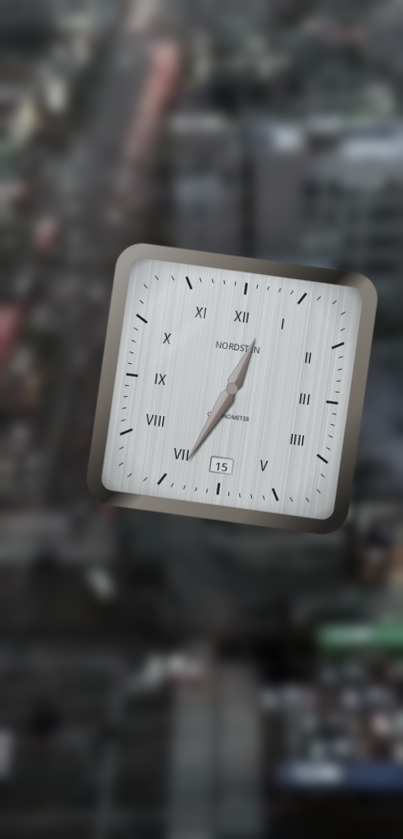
12:34
